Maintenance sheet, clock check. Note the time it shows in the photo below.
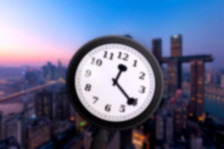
12:21
